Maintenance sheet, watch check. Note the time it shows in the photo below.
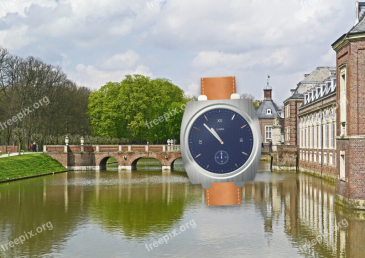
10:53
